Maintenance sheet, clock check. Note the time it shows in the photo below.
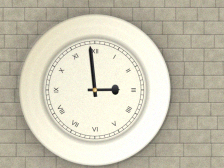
2:59
